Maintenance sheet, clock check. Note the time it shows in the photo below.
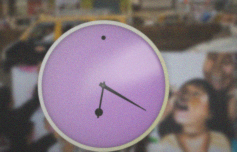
6:20
